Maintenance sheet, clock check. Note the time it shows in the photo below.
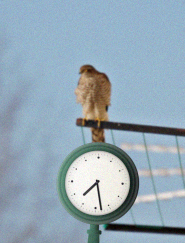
7:28
